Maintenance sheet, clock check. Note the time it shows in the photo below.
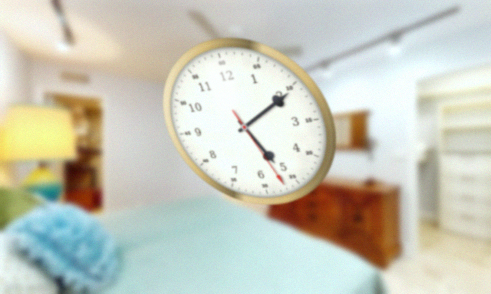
5:10:27
